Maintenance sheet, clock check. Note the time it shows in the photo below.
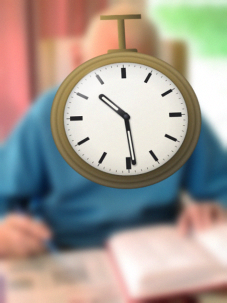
10:29
